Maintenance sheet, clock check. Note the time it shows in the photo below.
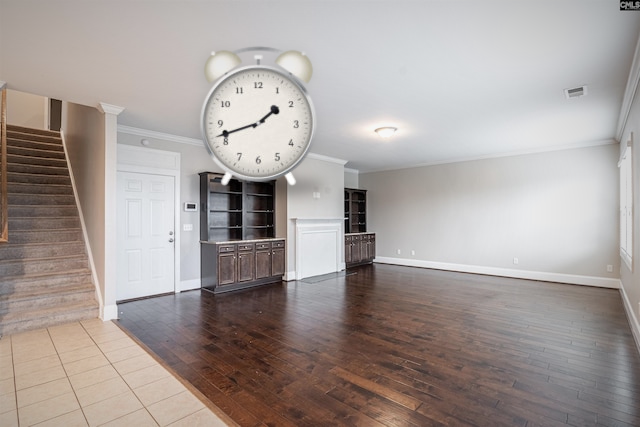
1:42
